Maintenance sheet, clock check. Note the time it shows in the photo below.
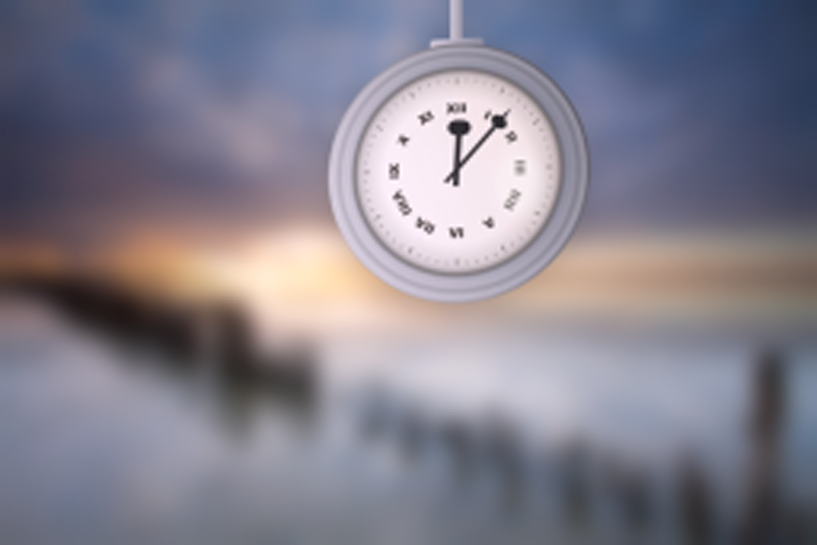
12:07
